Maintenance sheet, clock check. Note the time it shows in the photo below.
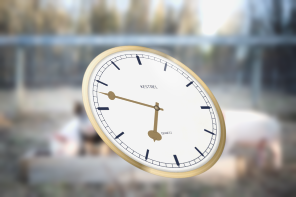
6:48
